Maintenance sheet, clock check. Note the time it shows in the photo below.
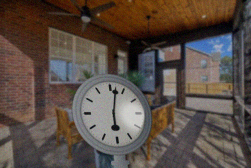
6:02
